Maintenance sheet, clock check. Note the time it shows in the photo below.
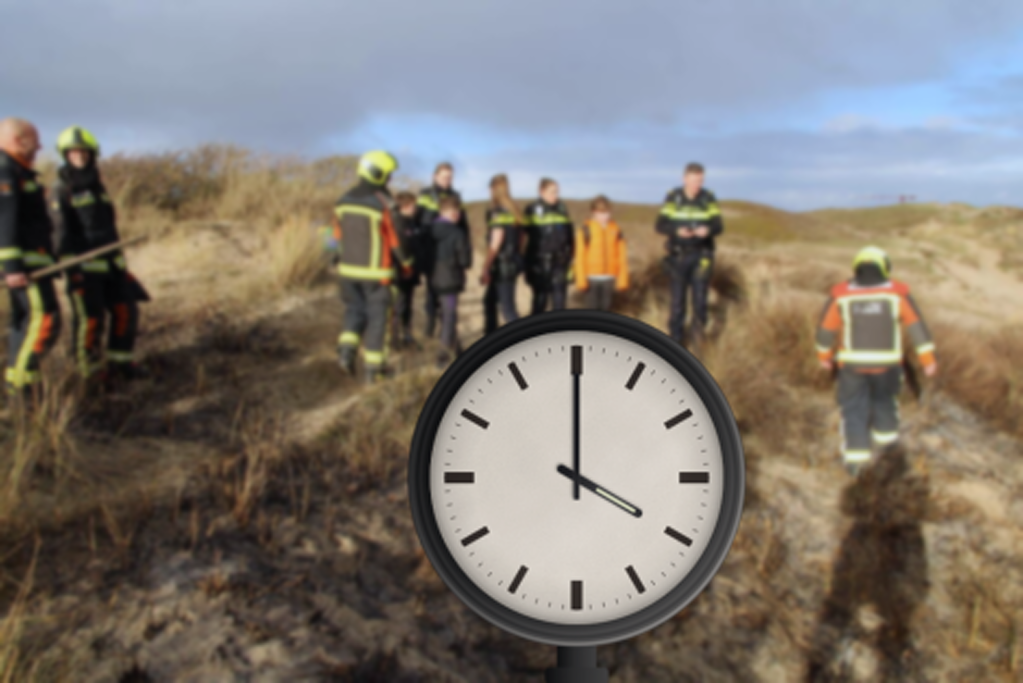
4:00
